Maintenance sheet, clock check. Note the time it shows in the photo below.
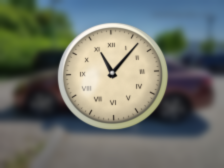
11:07
